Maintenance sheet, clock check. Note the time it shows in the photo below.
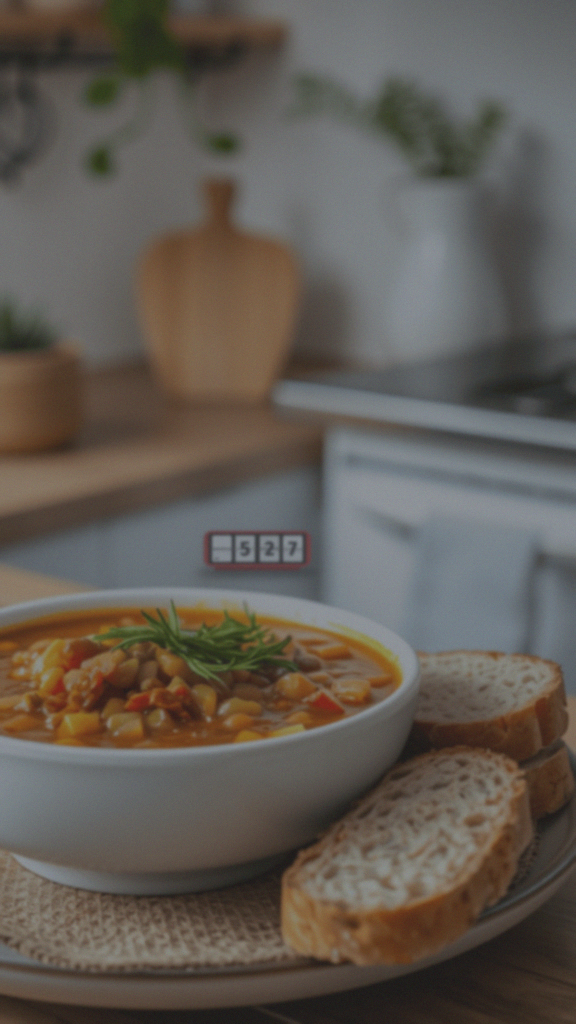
5:27
